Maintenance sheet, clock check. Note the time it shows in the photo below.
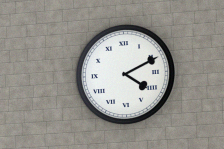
4:11
